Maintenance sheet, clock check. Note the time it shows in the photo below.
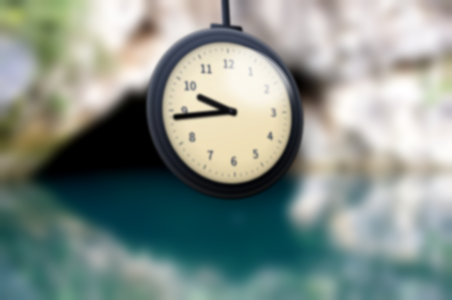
9:44
